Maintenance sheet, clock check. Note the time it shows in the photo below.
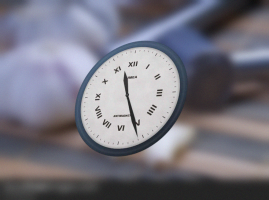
11:26
